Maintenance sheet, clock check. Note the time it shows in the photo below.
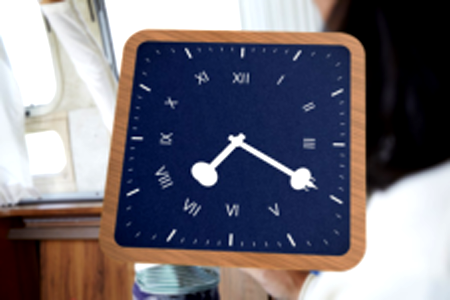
7:20
